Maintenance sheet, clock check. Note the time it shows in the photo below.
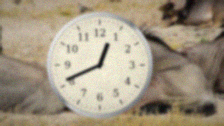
12:41
